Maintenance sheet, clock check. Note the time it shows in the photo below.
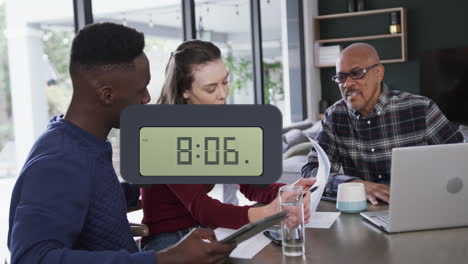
8:06
